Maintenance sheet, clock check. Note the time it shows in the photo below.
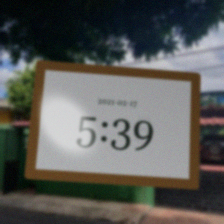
5:39
